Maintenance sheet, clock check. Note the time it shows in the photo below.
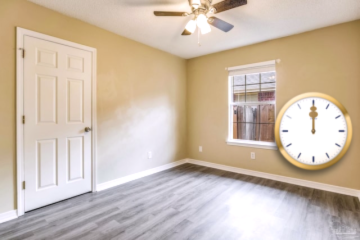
12:00
